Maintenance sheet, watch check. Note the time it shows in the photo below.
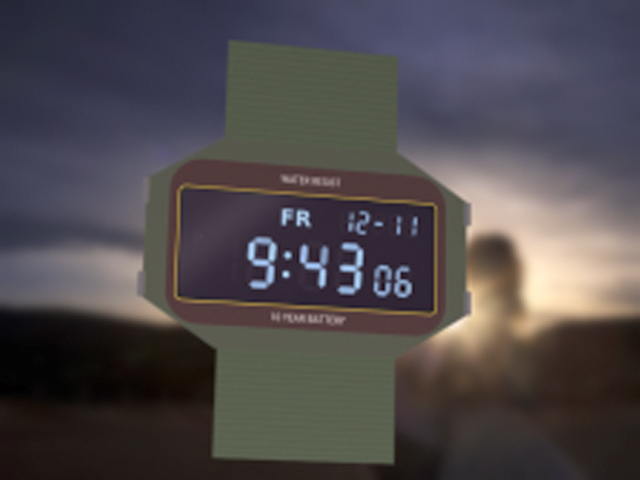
9:43:06
